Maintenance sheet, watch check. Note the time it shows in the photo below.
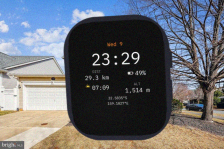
23:29
